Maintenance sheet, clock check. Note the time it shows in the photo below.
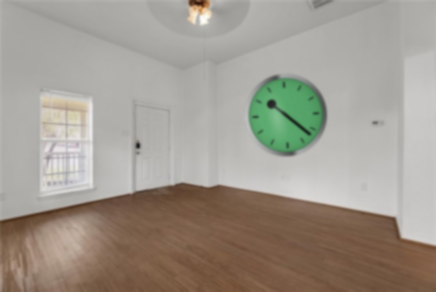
10:22
